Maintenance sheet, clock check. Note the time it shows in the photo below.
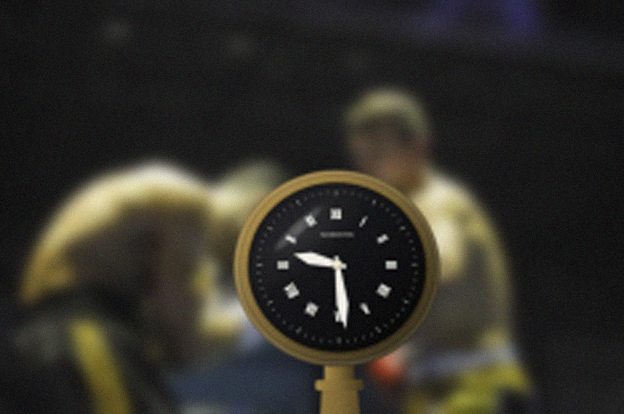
9:29
